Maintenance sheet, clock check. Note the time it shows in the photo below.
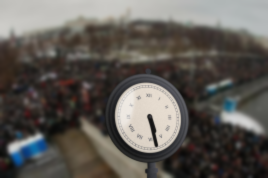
5:28
